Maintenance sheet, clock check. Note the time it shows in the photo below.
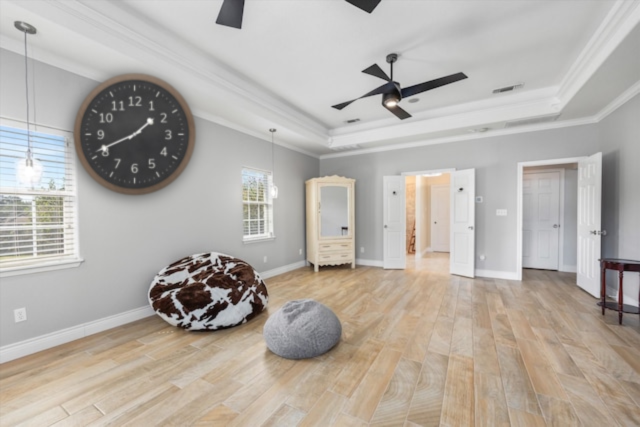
1:41
